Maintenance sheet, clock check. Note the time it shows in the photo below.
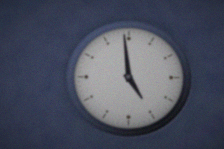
4:59
